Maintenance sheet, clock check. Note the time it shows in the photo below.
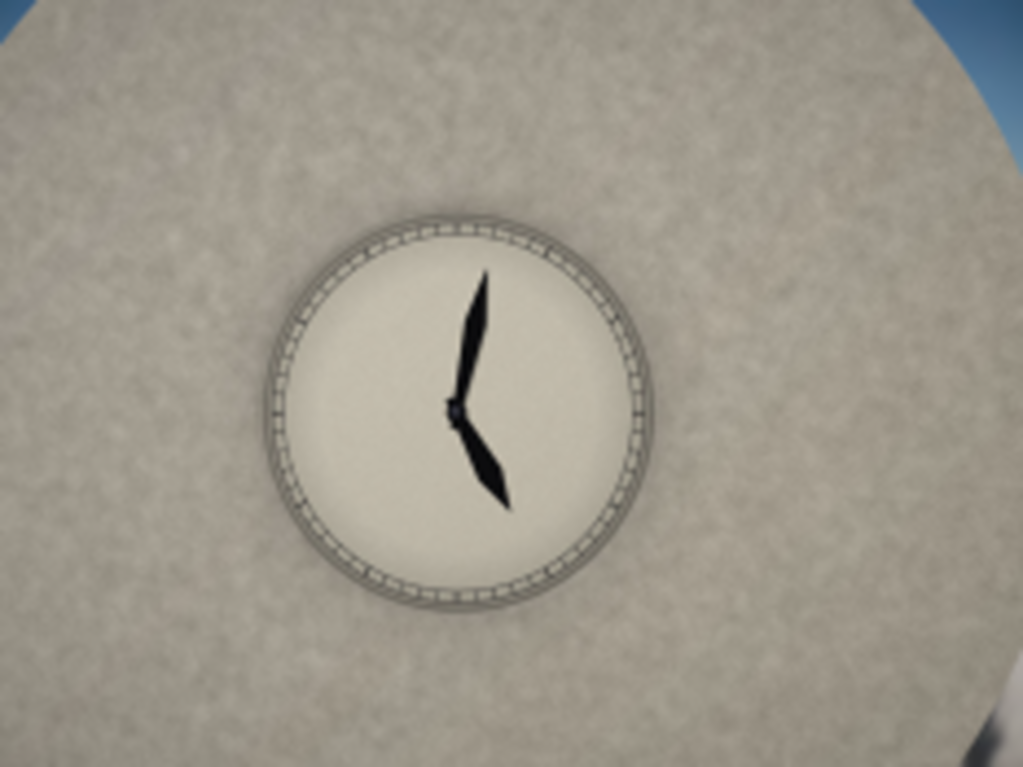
5:02
